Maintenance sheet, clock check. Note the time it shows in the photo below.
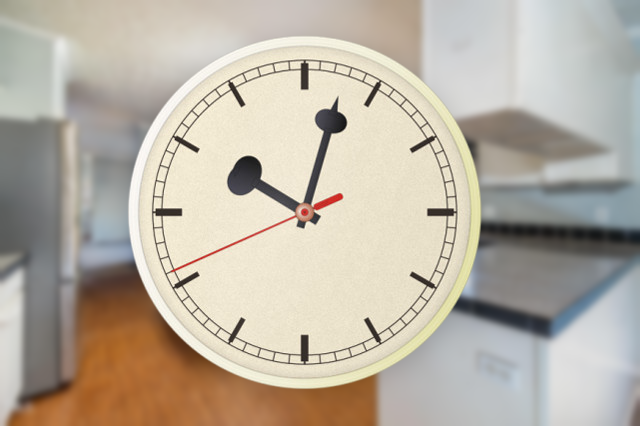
10:02:41
